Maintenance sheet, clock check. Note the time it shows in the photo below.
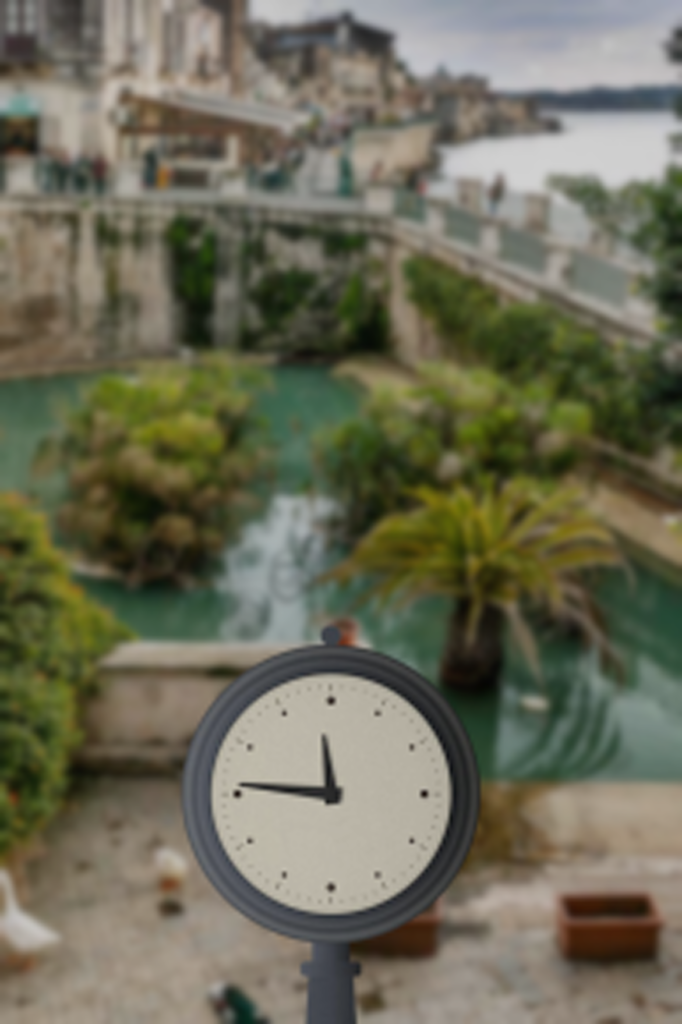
11:46
